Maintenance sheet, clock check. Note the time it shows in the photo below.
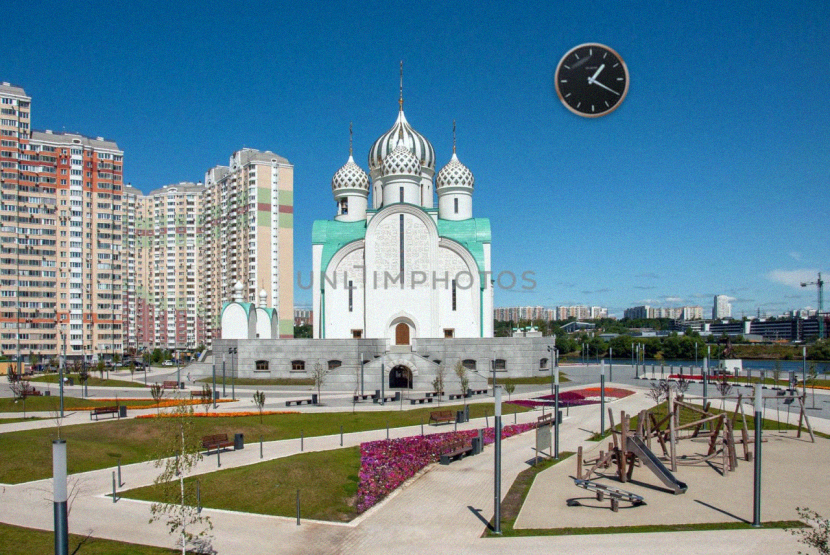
1:20
